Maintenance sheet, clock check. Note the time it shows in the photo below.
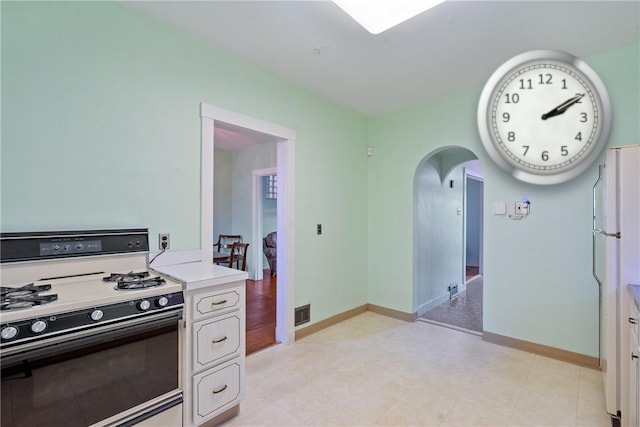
2:10
